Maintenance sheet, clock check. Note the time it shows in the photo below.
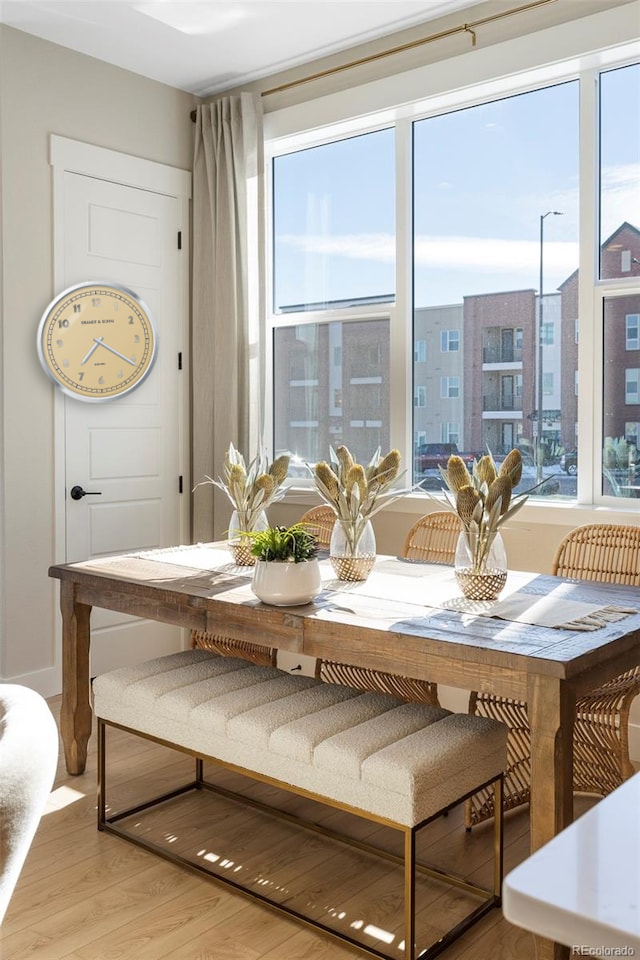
7:21
